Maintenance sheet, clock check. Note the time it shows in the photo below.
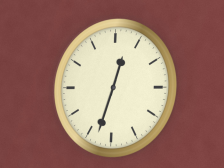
12:33
